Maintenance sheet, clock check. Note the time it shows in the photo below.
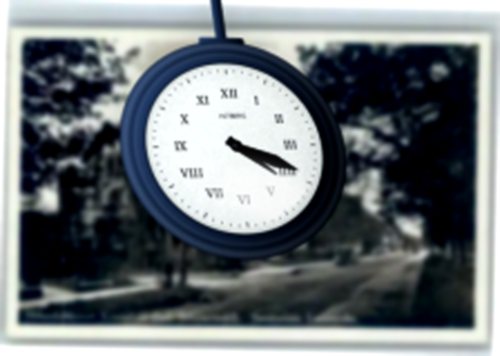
4:19
